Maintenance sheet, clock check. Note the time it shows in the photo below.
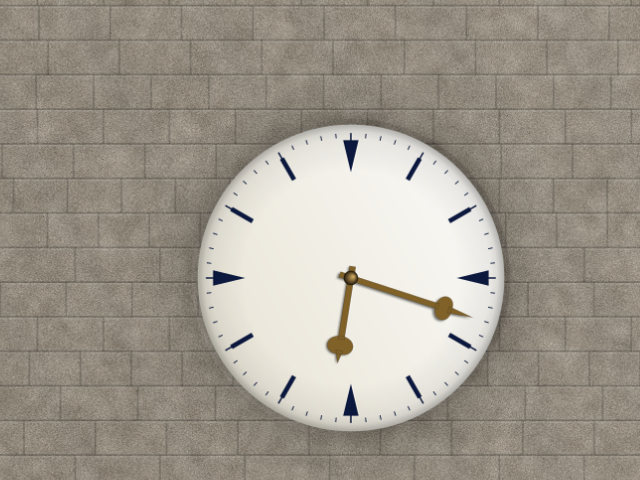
6:18
